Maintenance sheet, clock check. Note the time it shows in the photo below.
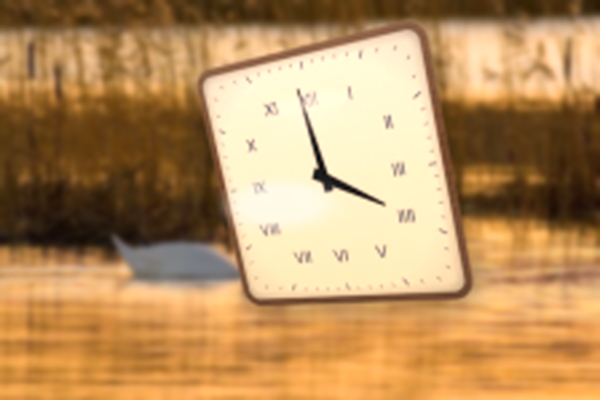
3:59
